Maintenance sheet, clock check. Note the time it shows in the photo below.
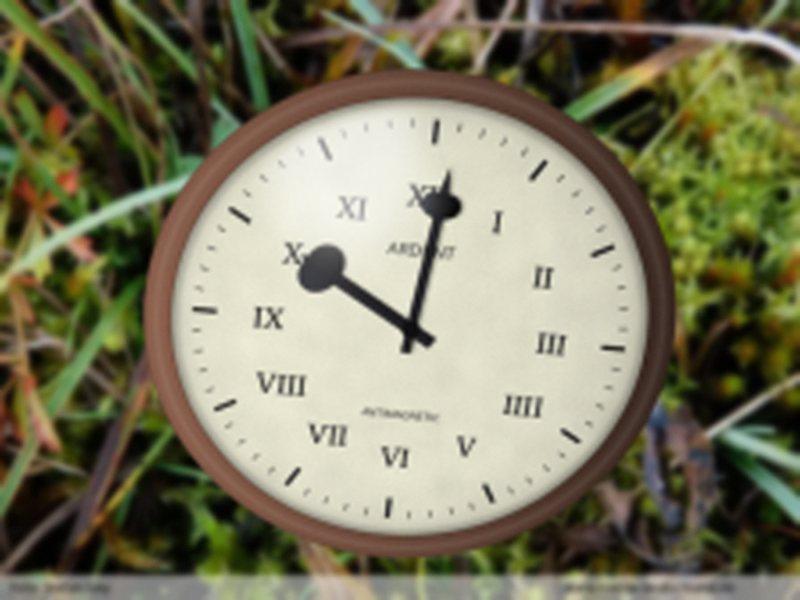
10:01
